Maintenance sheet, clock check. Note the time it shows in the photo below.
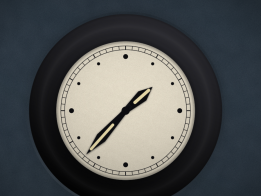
1:37
